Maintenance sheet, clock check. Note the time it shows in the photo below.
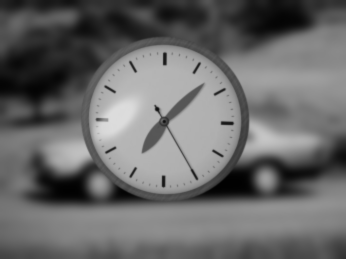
7:07:25
